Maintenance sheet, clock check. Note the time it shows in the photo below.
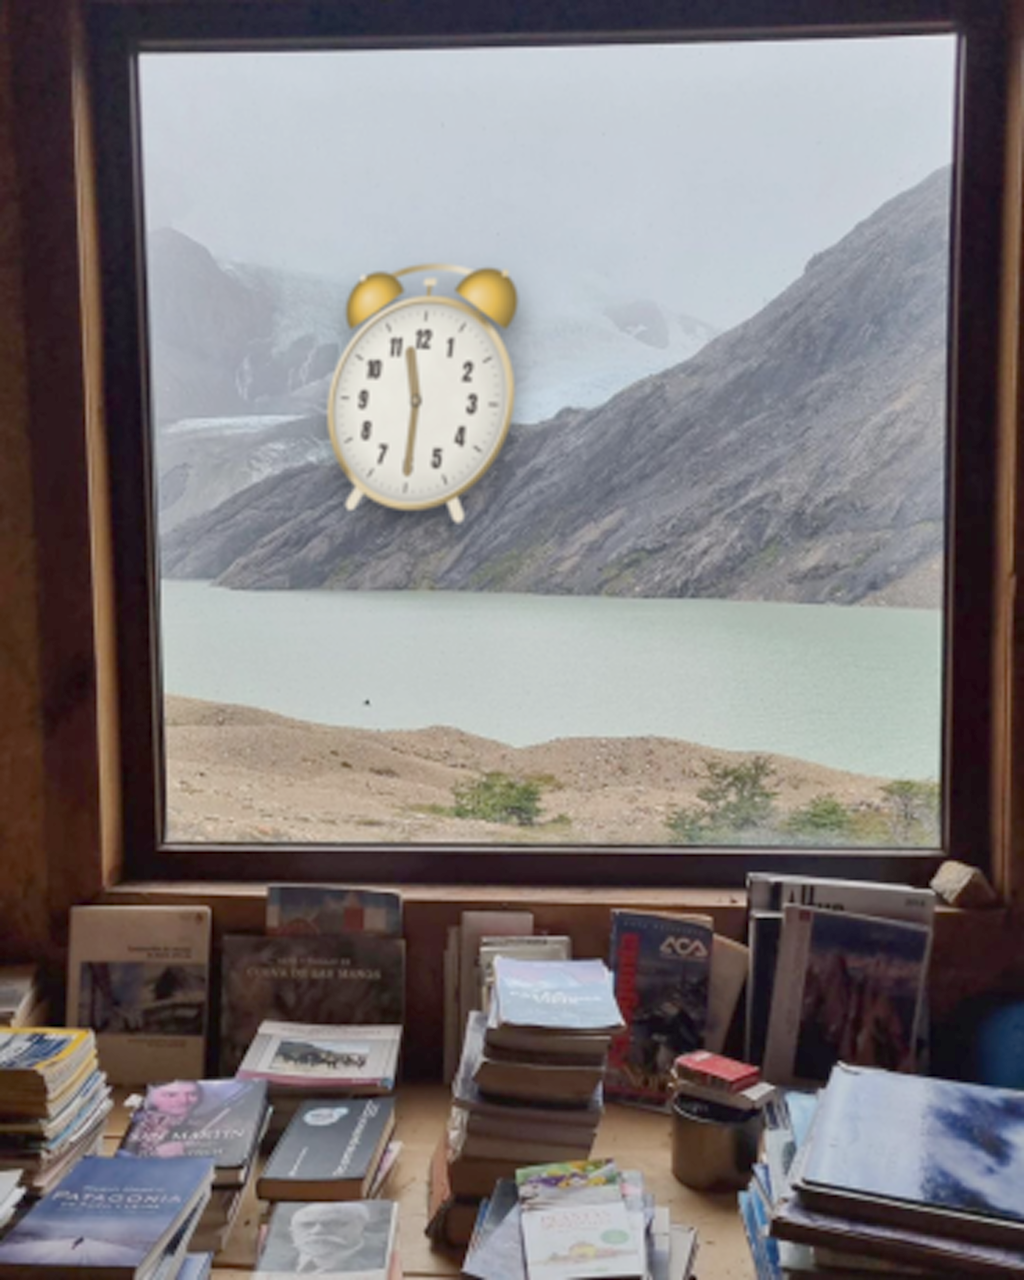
11:30
